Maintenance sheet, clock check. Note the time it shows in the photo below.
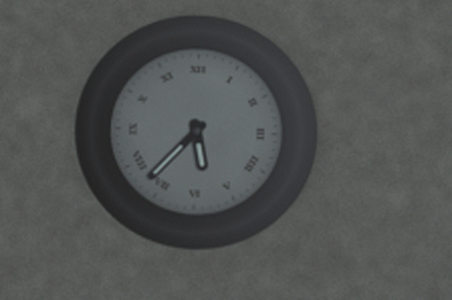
5:37
